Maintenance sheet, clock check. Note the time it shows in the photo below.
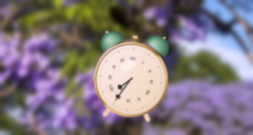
7:35
